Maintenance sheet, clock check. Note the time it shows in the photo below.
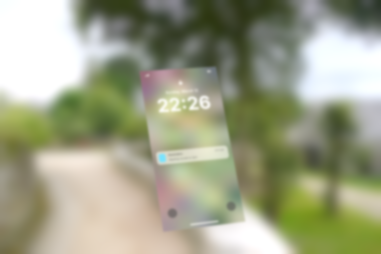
22:26
